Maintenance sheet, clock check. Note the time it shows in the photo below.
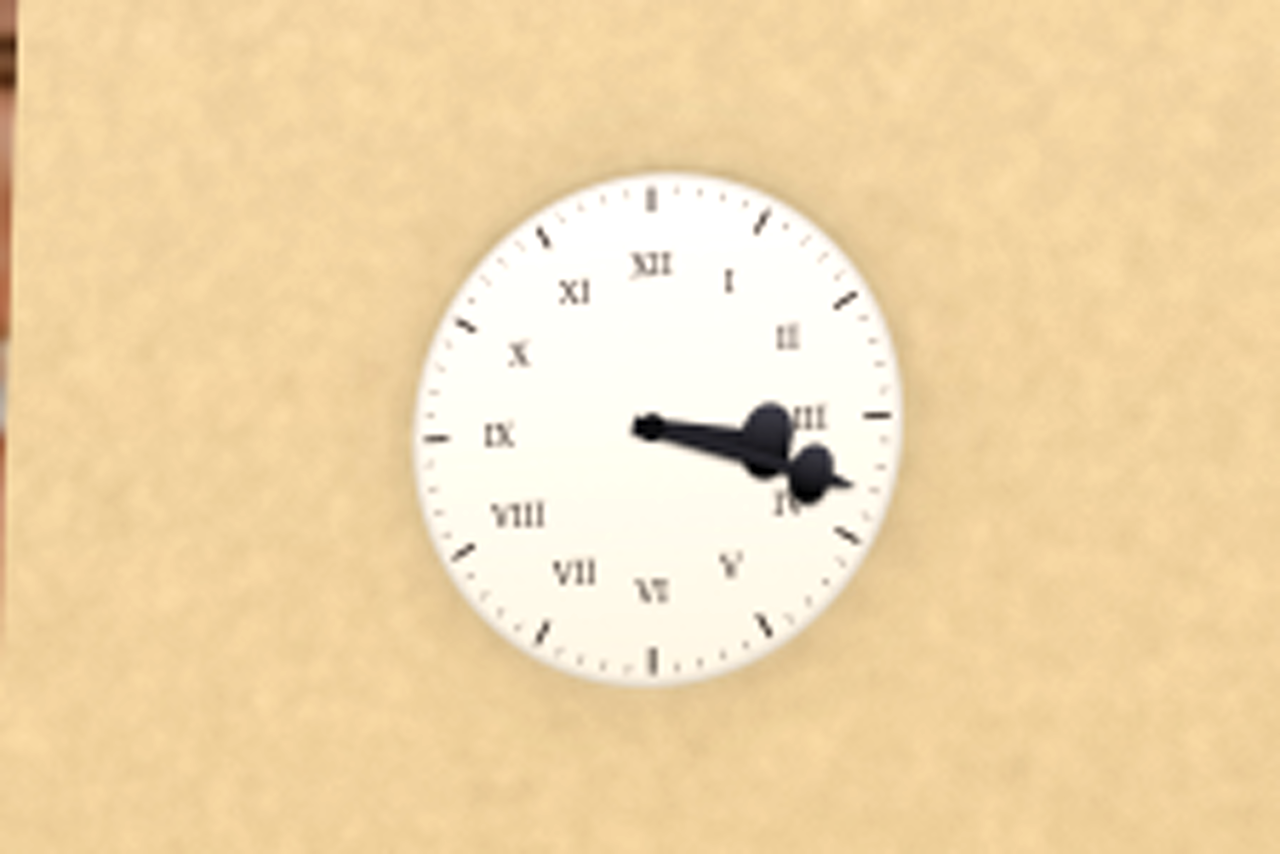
3:18
